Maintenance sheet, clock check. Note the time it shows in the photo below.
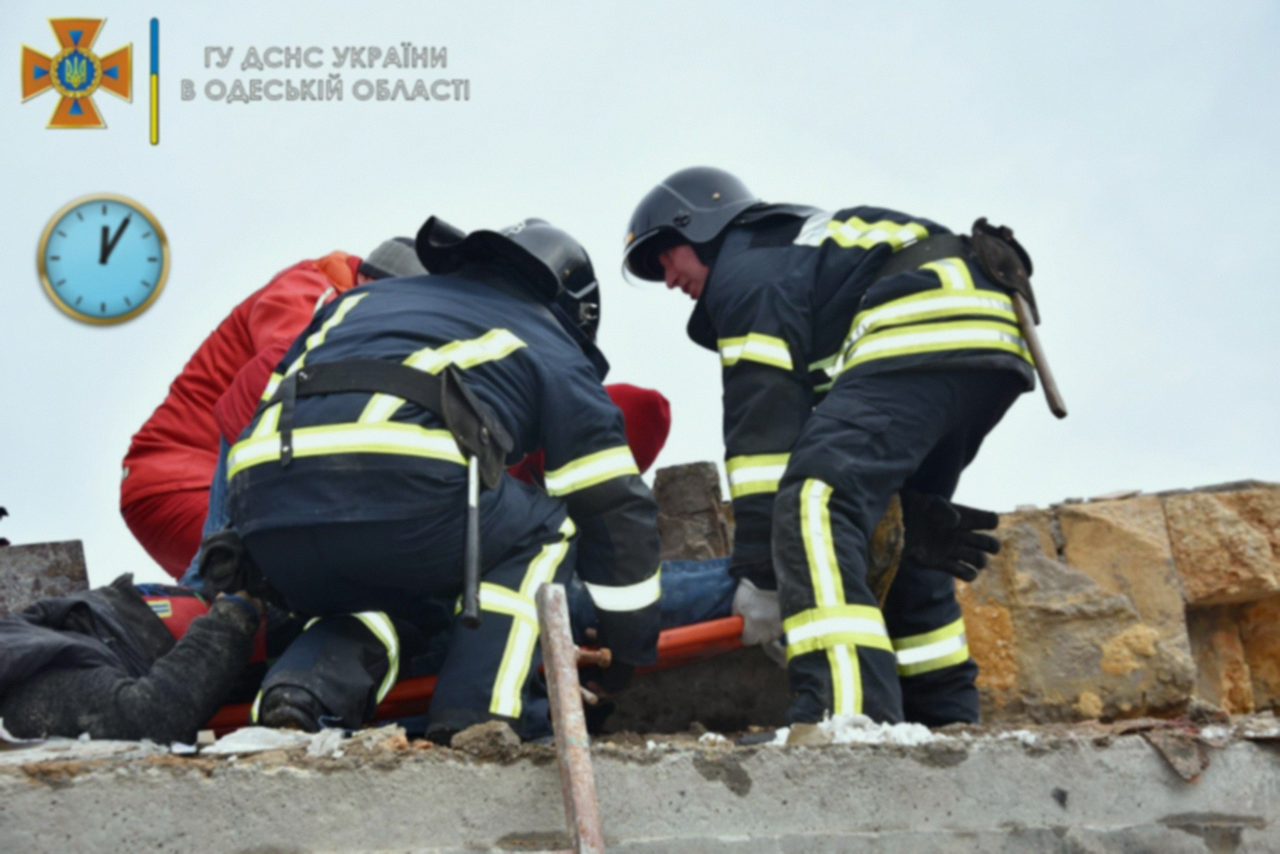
12:05
